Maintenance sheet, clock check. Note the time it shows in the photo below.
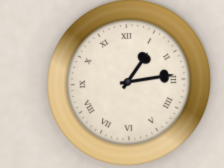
1:14
